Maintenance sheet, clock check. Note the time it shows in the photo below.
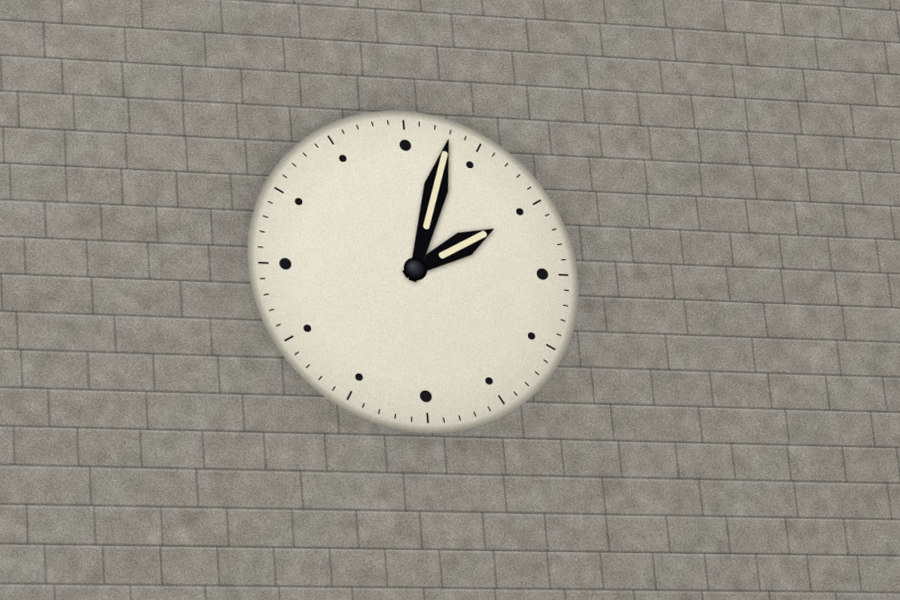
2:03
